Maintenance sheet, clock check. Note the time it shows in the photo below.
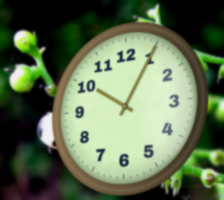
10:05
